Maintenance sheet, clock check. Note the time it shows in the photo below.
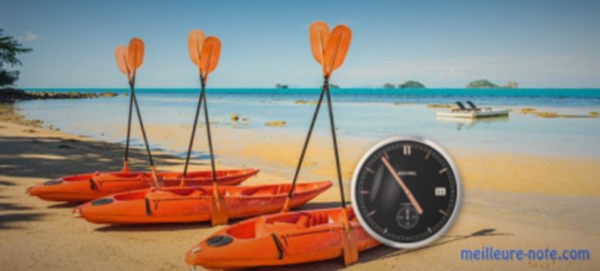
4:54
